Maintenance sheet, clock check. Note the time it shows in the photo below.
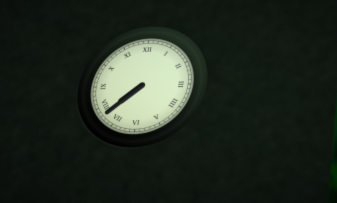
7:38
